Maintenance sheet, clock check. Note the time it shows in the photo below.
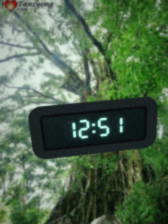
12:51
